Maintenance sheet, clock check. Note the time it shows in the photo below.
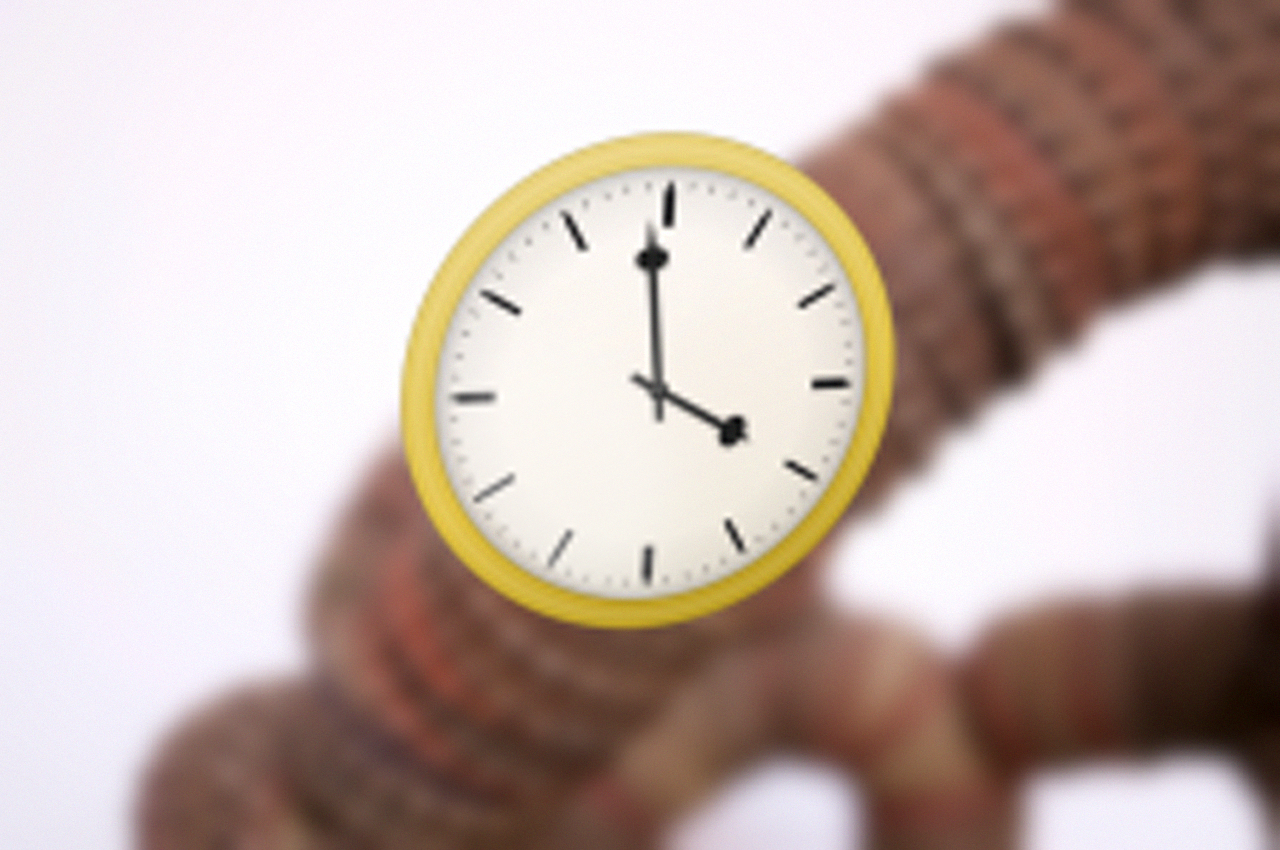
3:59
